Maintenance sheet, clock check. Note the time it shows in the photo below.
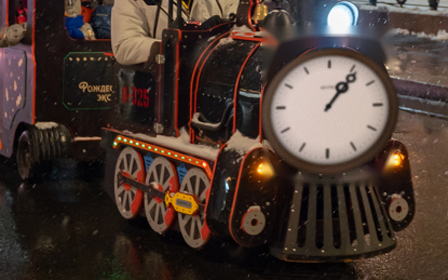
1:06
